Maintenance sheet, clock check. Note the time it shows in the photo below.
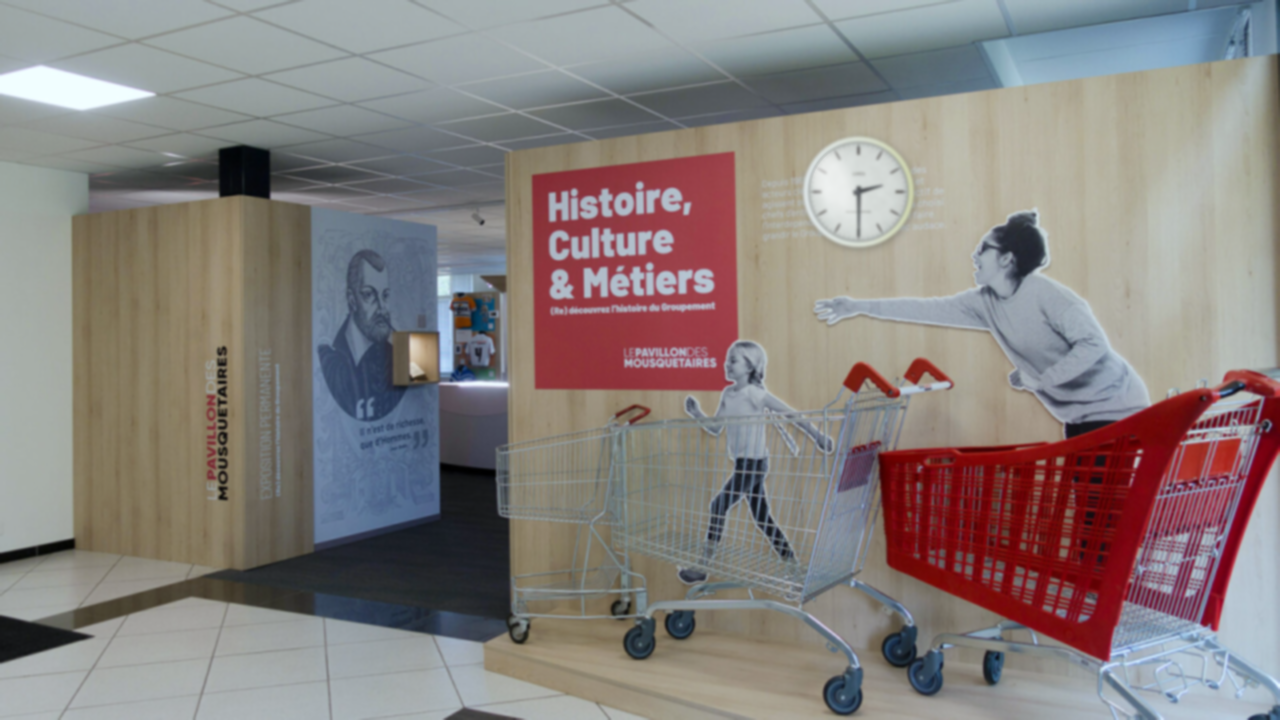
2:30
